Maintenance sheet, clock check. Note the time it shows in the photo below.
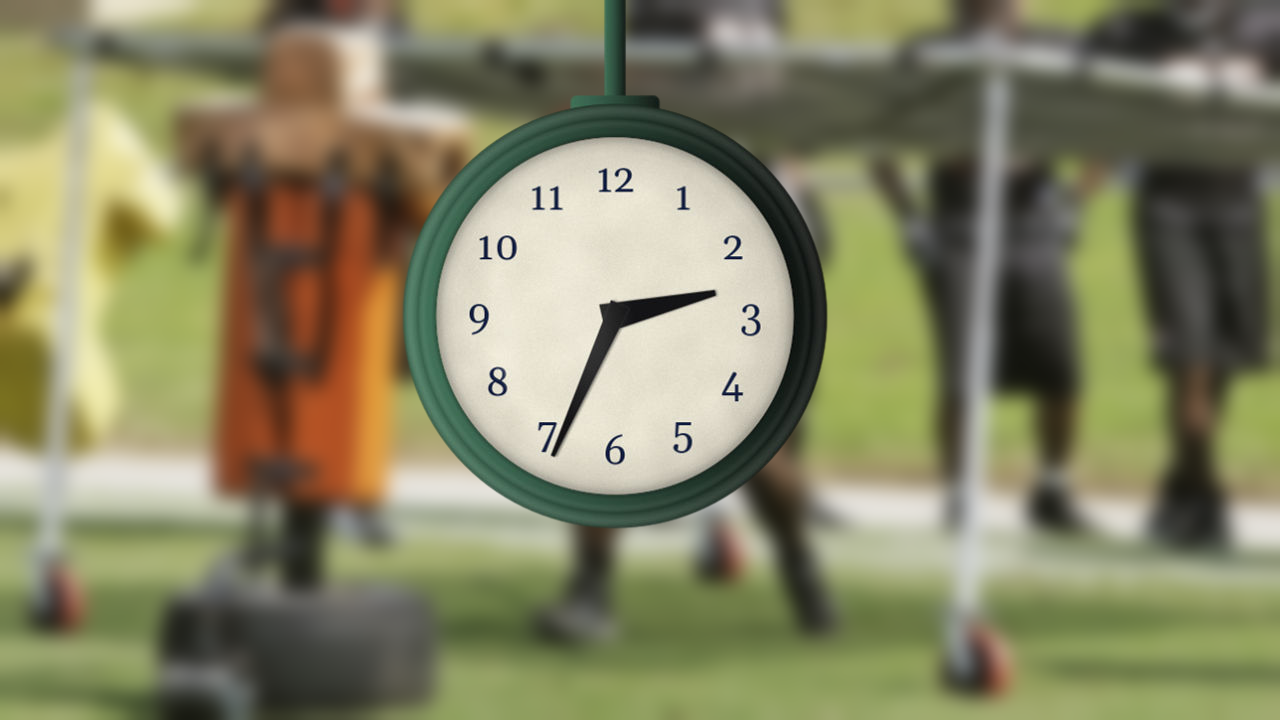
2:34
